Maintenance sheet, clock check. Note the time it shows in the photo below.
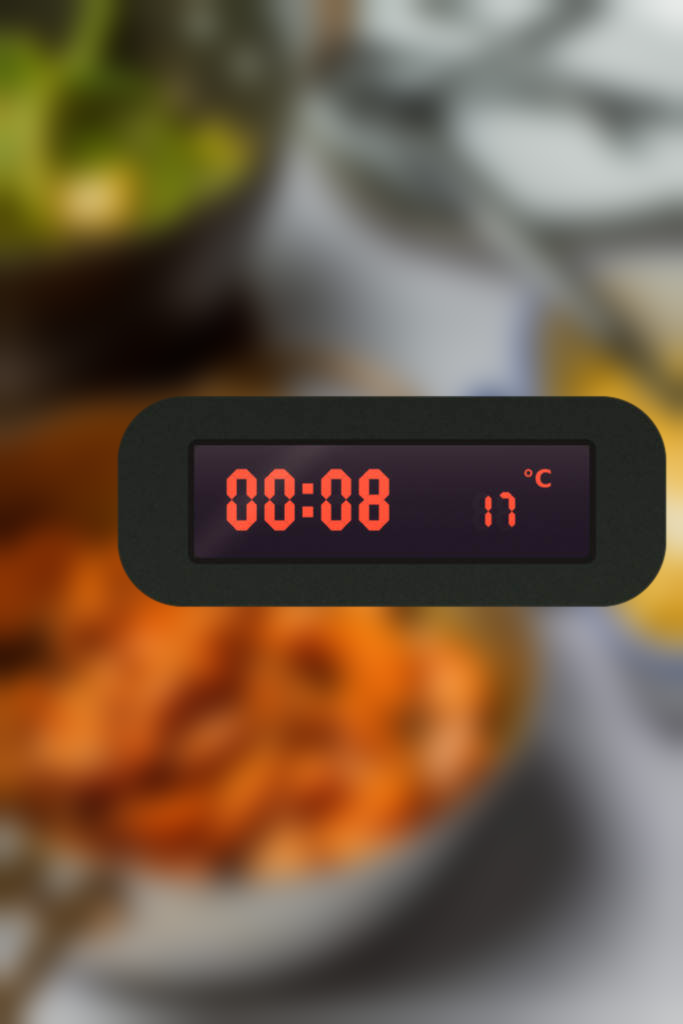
0:08
